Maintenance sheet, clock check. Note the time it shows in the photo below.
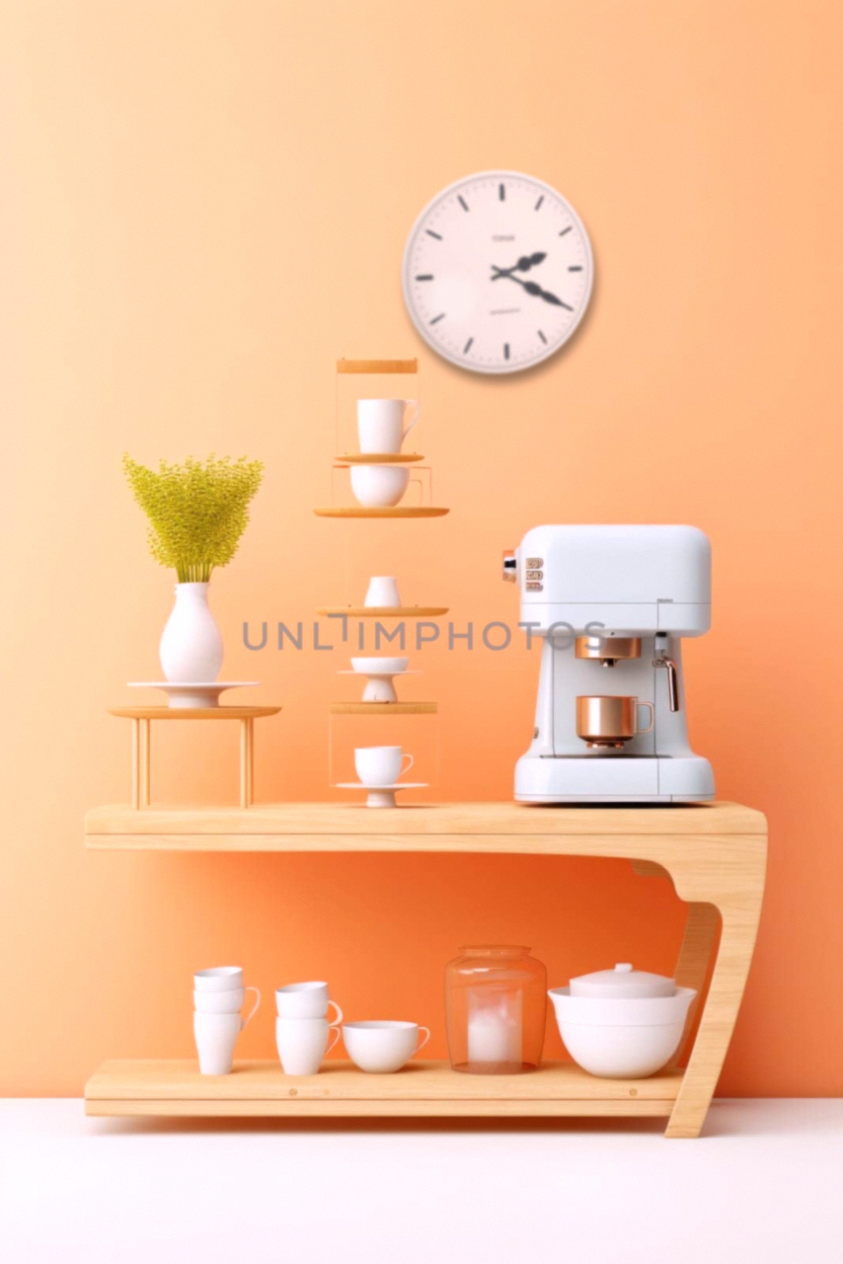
2:20
